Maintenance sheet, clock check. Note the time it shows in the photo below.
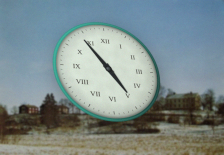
4:54
